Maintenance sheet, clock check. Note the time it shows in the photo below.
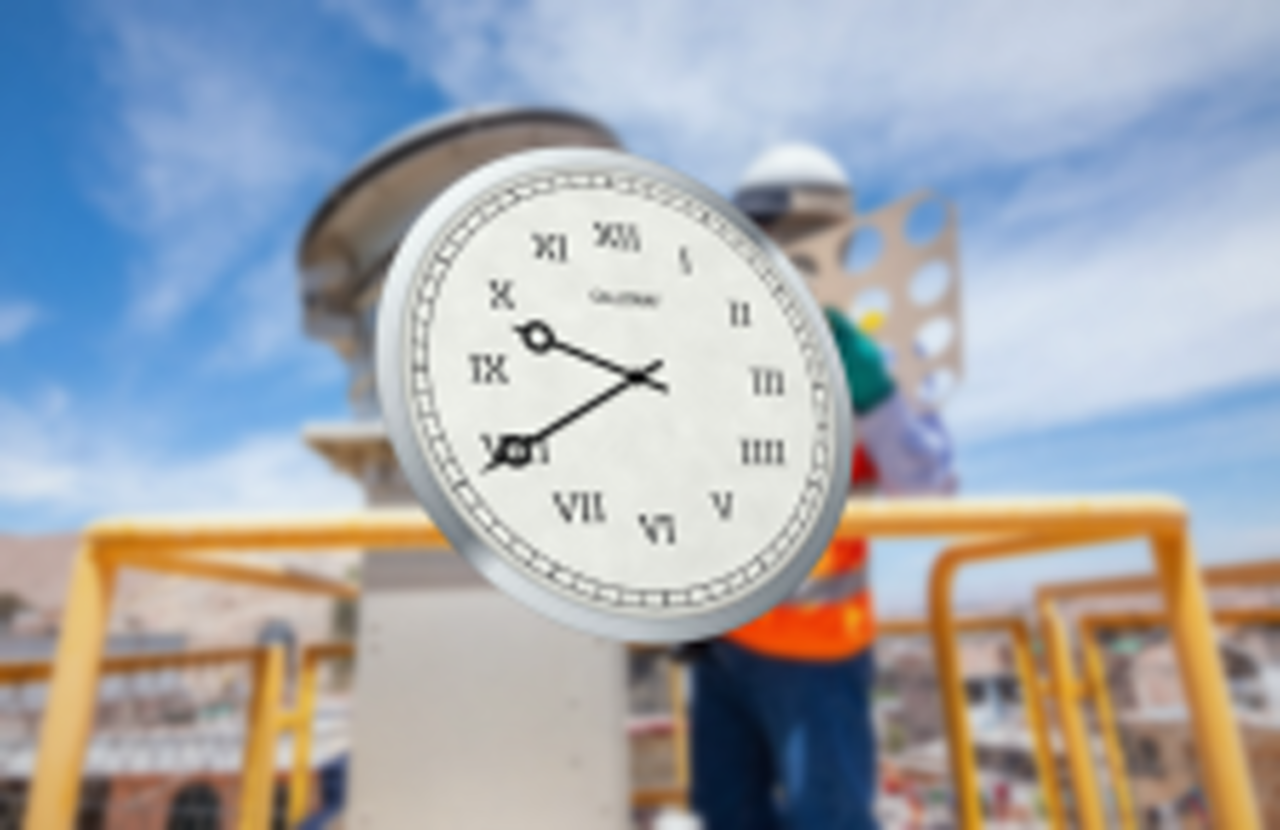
9:40
